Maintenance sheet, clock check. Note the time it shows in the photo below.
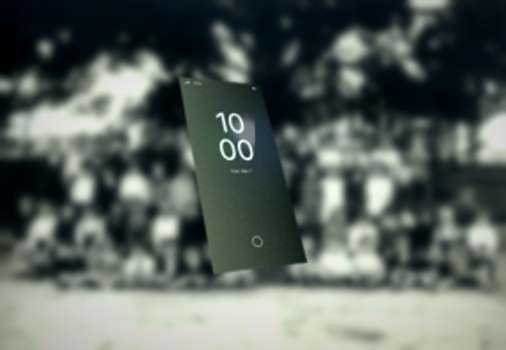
10:00
